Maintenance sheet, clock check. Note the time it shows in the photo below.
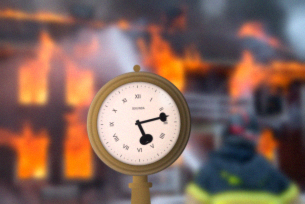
5:13
